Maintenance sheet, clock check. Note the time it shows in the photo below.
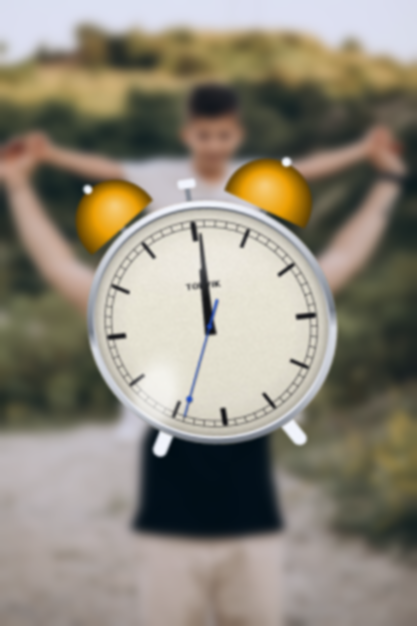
12:00:34
